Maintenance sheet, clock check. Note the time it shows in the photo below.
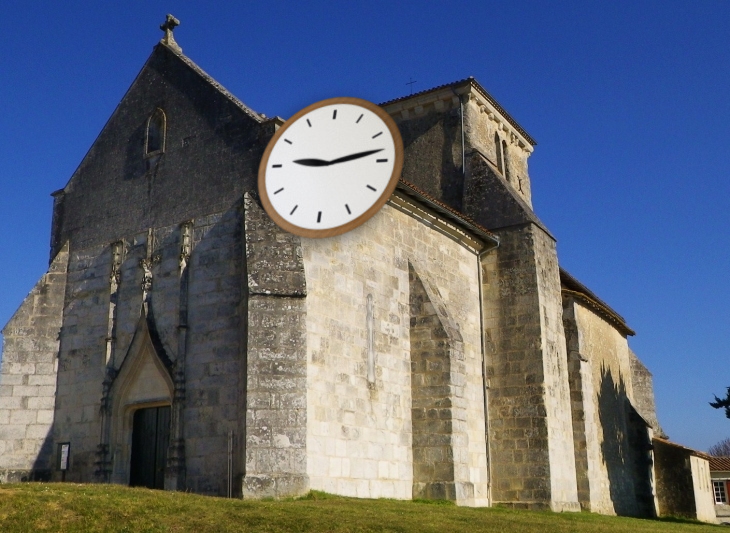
9:13
